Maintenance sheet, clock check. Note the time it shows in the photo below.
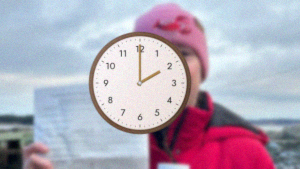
2:00
